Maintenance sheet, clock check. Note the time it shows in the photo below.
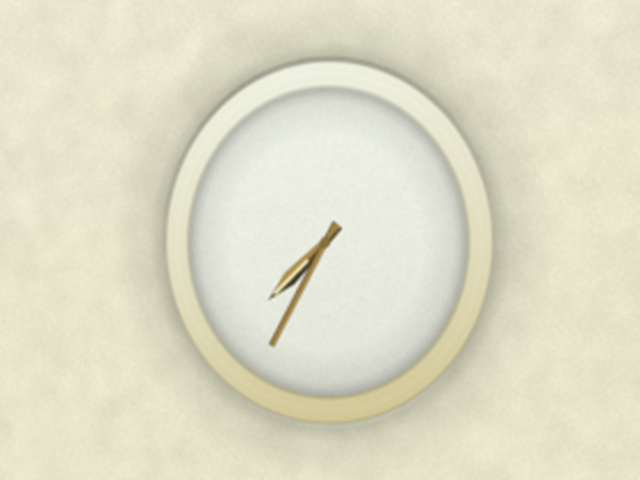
7:35
